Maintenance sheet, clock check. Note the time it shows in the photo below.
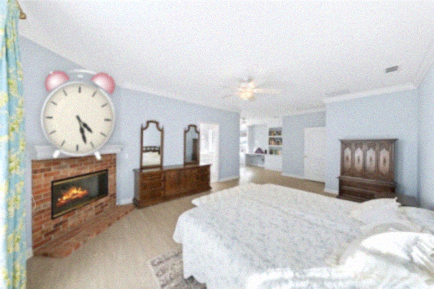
4:27
